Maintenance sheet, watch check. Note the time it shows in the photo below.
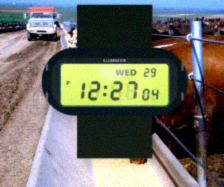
12:27:04
